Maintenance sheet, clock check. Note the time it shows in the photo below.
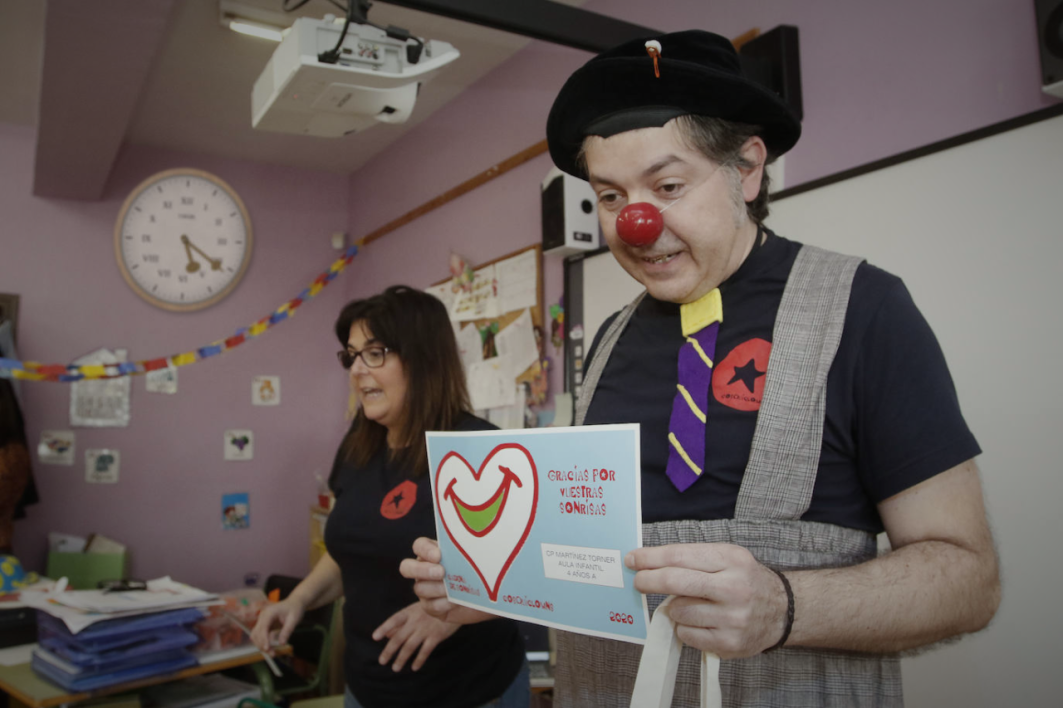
5:21
